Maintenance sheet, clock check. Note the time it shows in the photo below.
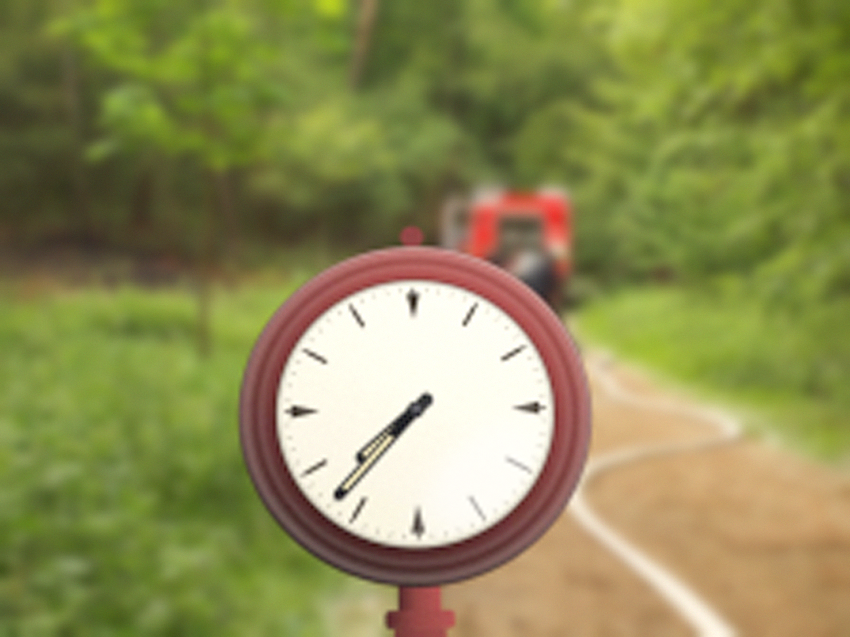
7:37
